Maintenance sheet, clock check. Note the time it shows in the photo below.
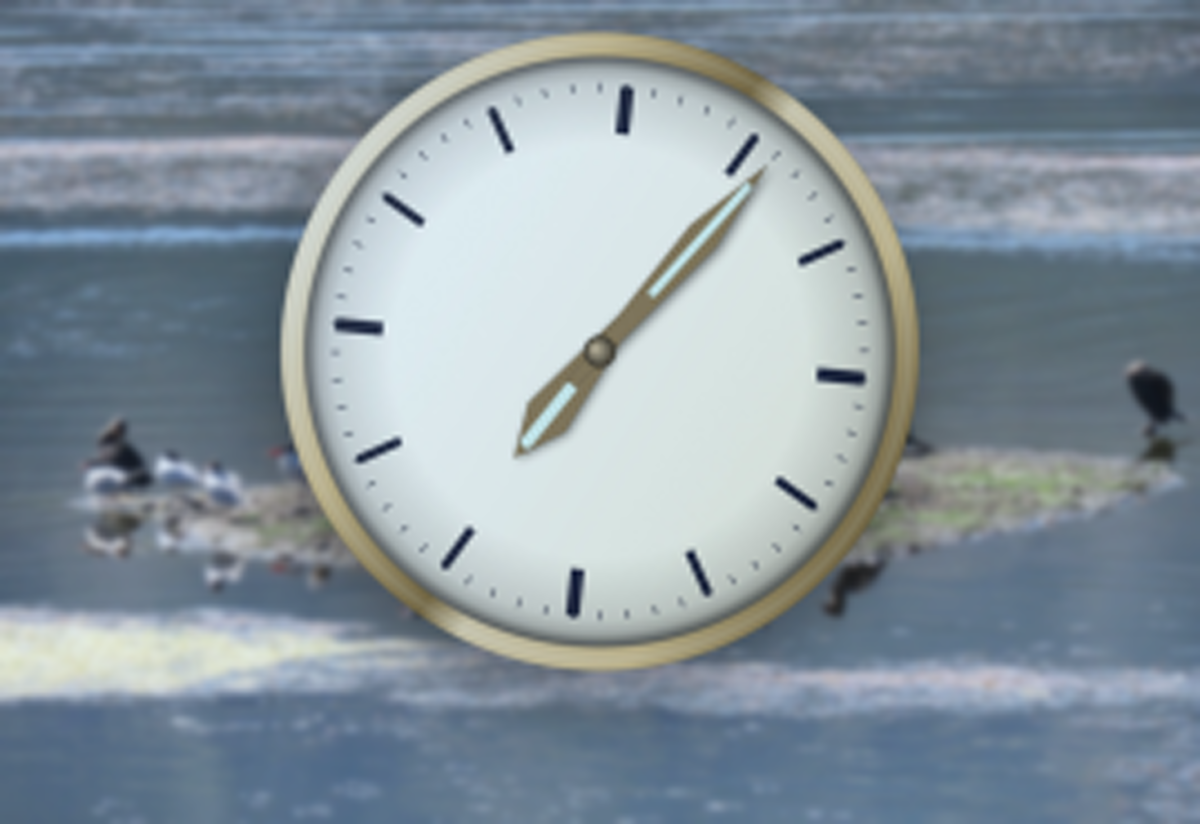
7:06
